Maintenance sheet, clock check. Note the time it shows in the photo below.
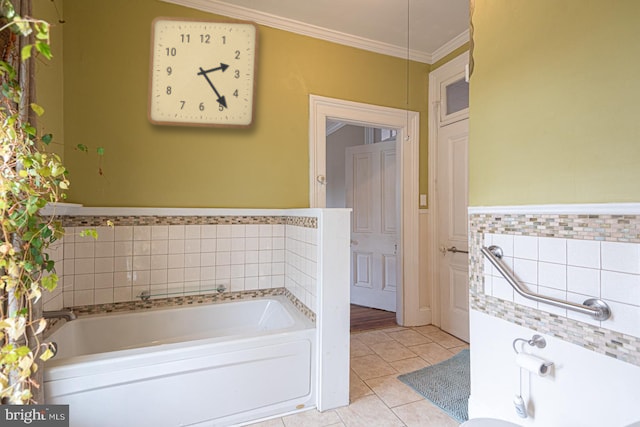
2:24
